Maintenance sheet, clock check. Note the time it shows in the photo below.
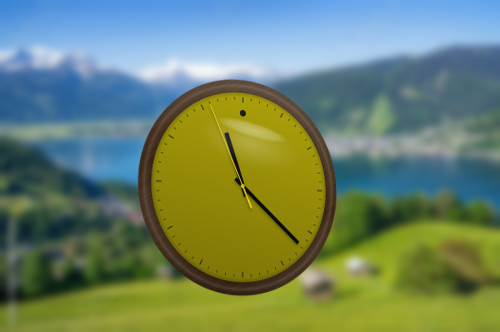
11:21:56
